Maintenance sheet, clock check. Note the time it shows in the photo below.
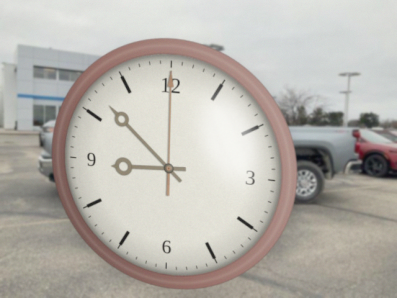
8:52:00
